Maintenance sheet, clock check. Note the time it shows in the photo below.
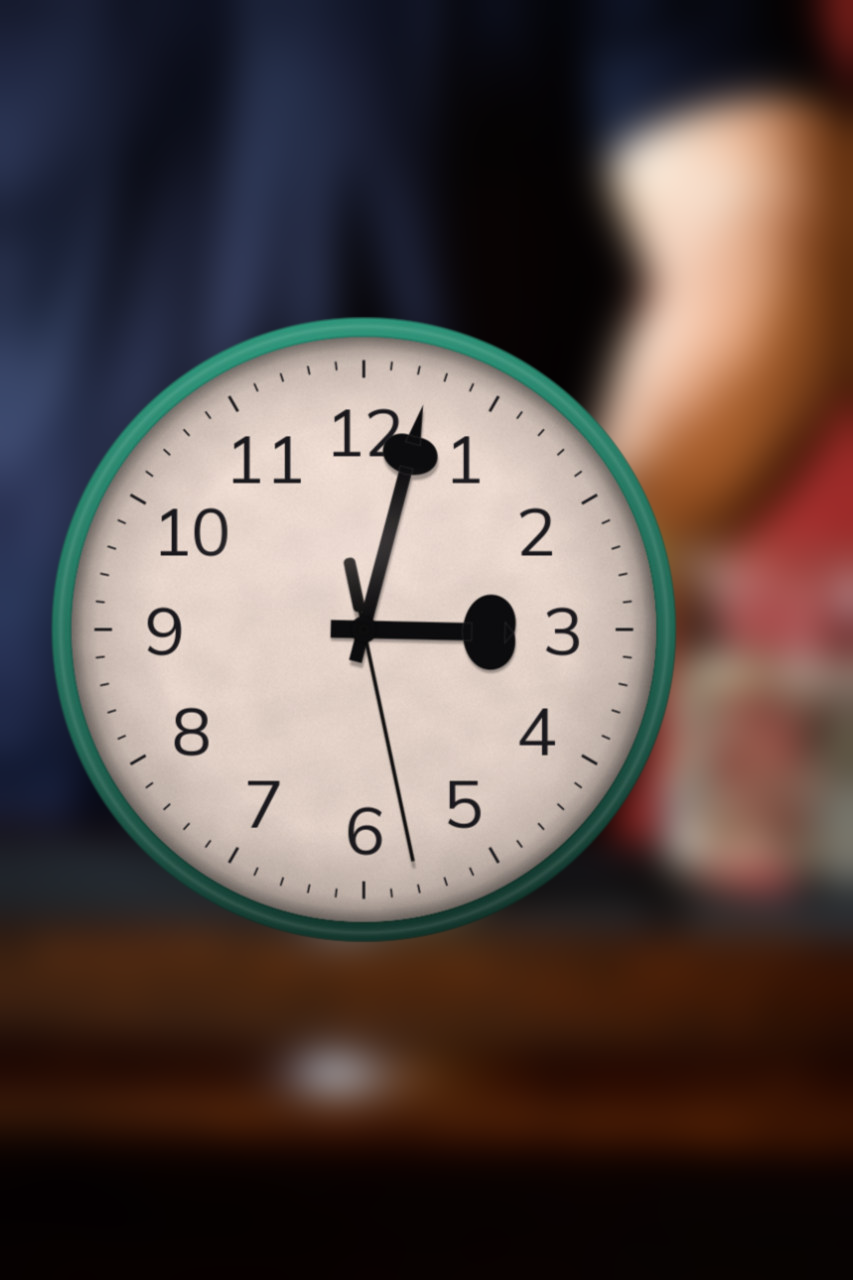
3:02:28
